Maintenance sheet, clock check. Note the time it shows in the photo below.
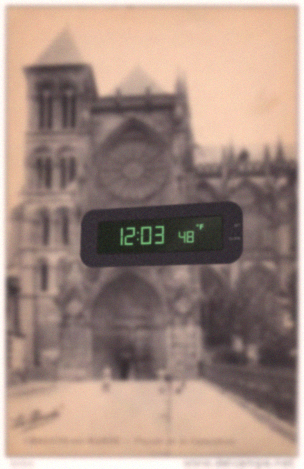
12:03
